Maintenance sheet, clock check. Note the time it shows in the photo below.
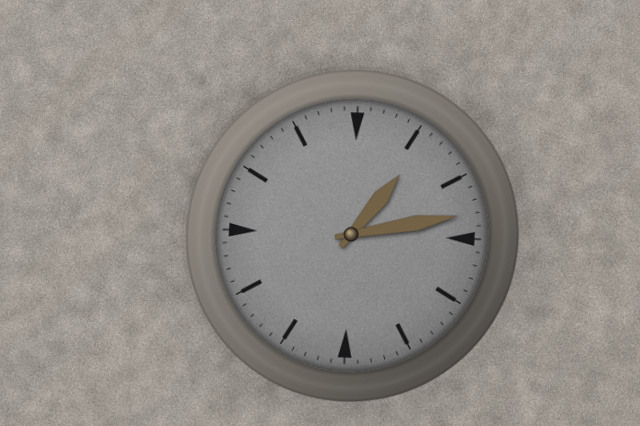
1:13
